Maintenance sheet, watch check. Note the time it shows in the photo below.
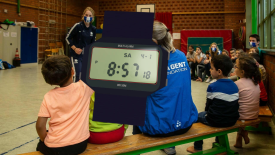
8:57:18
